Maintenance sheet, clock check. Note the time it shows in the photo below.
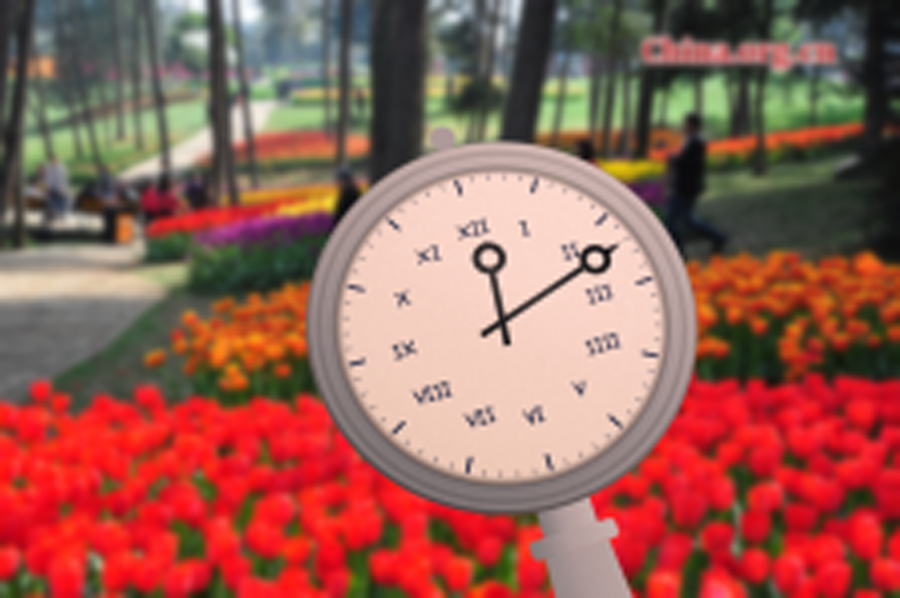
12:12
